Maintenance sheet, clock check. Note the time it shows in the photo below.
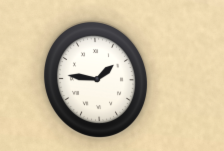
1:46
